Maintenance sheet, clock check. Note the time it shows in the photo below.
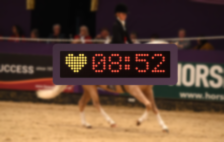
8:52
